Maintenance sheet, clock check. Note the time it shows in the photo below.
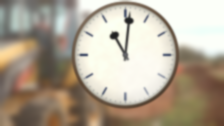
11:01
